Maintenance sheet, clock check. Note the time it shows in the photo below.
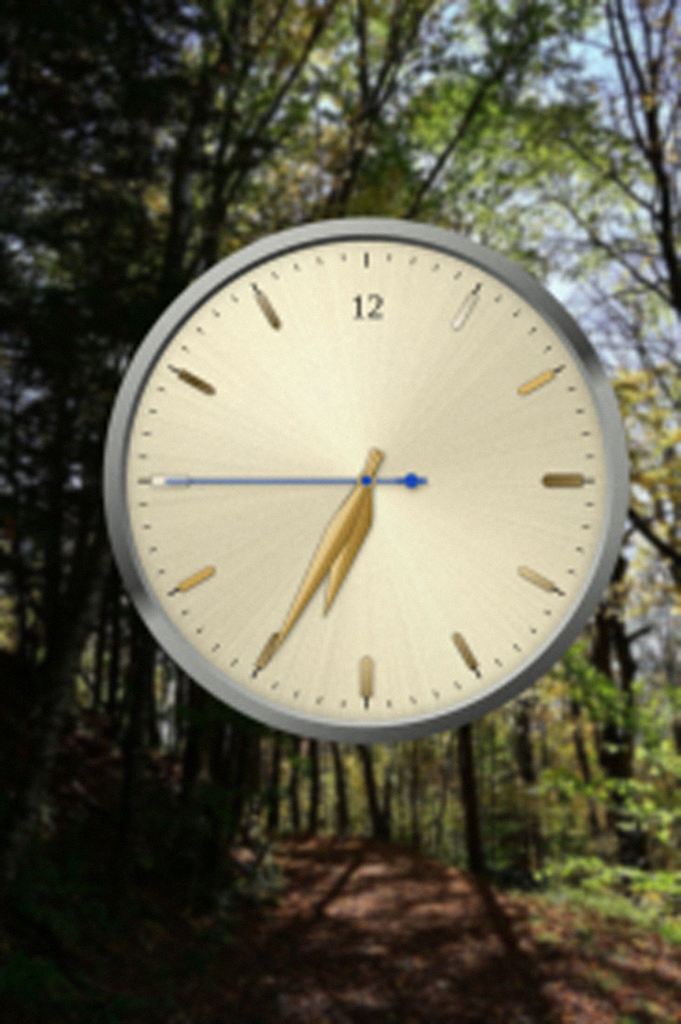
6:34:45
